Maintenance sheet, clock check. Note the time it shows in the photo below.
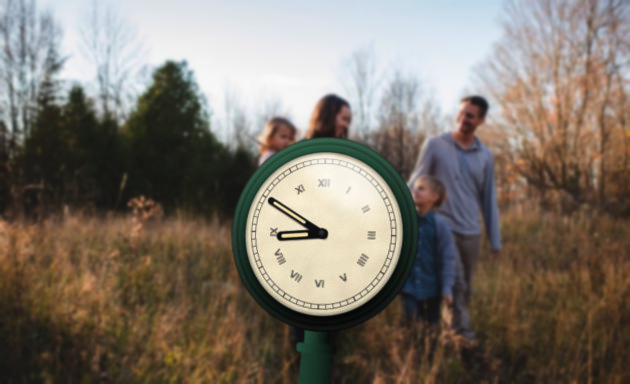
8:50
